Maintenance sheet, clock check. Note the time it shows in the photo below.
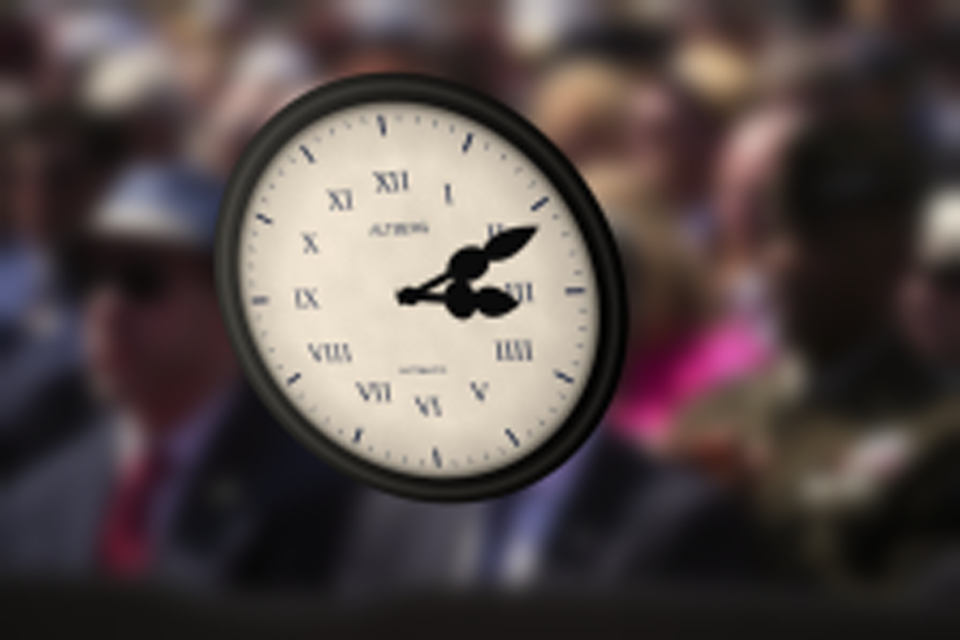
3:11
